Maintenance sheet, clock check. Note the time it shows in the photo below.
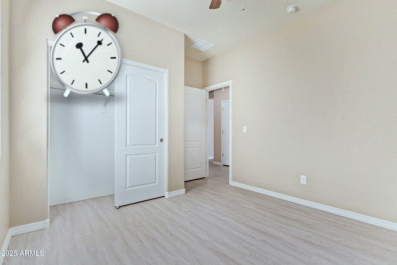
11:07
